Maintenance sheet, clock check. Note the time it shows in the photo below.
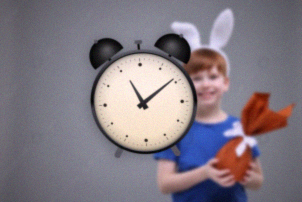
11:09
